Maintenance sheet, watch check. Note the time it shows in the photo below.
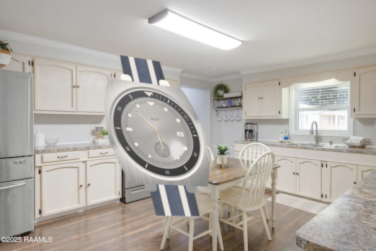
5:53
